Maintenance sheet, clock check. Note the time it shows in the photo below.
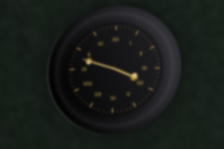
3:48
